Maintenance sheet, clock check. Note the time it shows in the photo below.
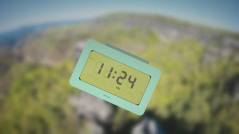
11:24
